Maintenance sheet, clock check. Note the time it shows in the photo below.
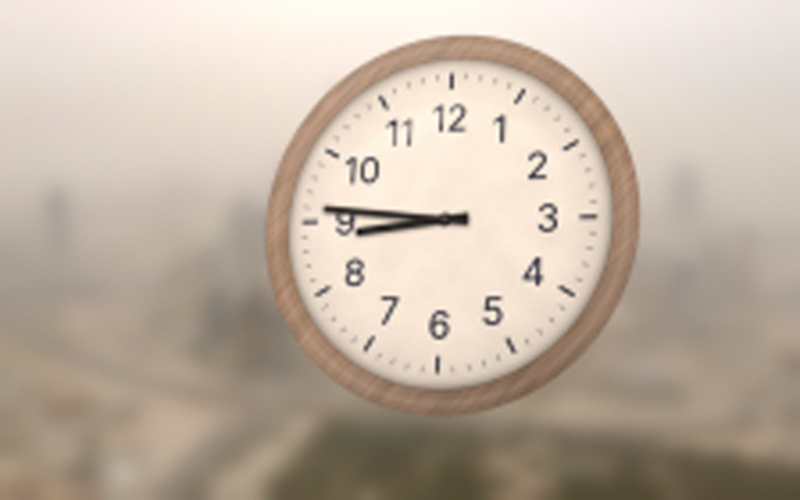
8:46
